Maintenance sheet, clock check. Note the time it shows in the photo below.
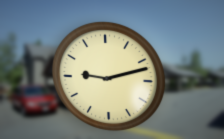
9:12
